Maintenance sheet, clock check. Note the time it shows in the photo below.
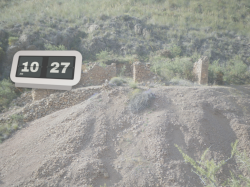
10:27
